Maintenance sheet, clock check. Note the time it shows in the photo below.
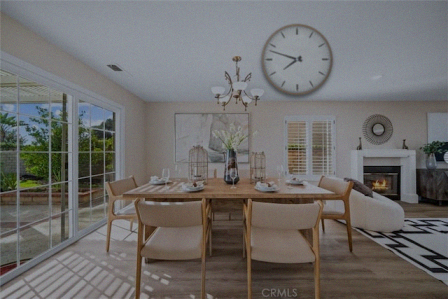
7:48
